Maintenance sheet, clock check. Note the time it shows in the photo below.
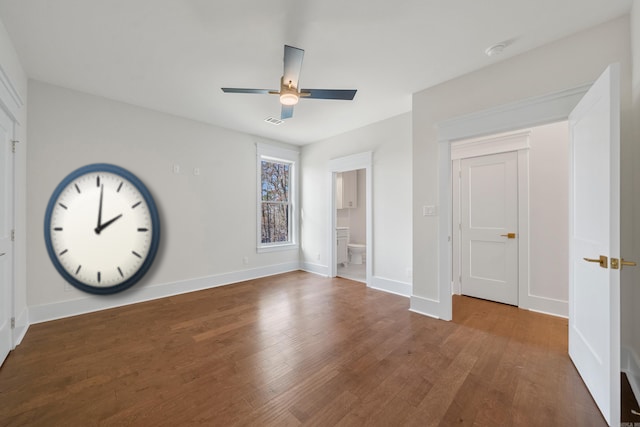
2:01
